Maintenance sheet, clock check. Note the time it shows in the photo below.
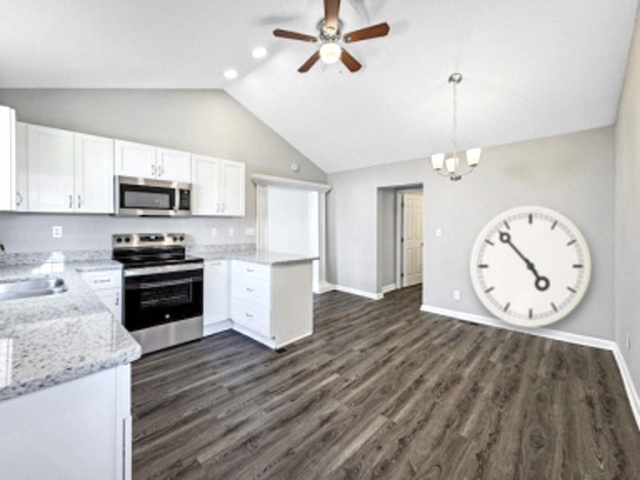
4:53
